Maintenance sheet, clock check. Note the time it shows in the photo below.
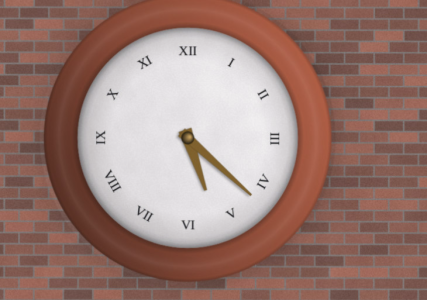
5:22
